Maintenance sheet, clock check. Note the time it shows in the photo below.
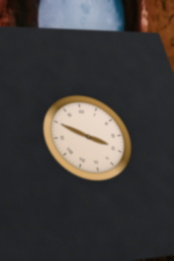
3:50
